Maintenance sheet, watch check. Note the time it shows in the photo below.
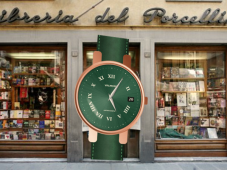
5:05
